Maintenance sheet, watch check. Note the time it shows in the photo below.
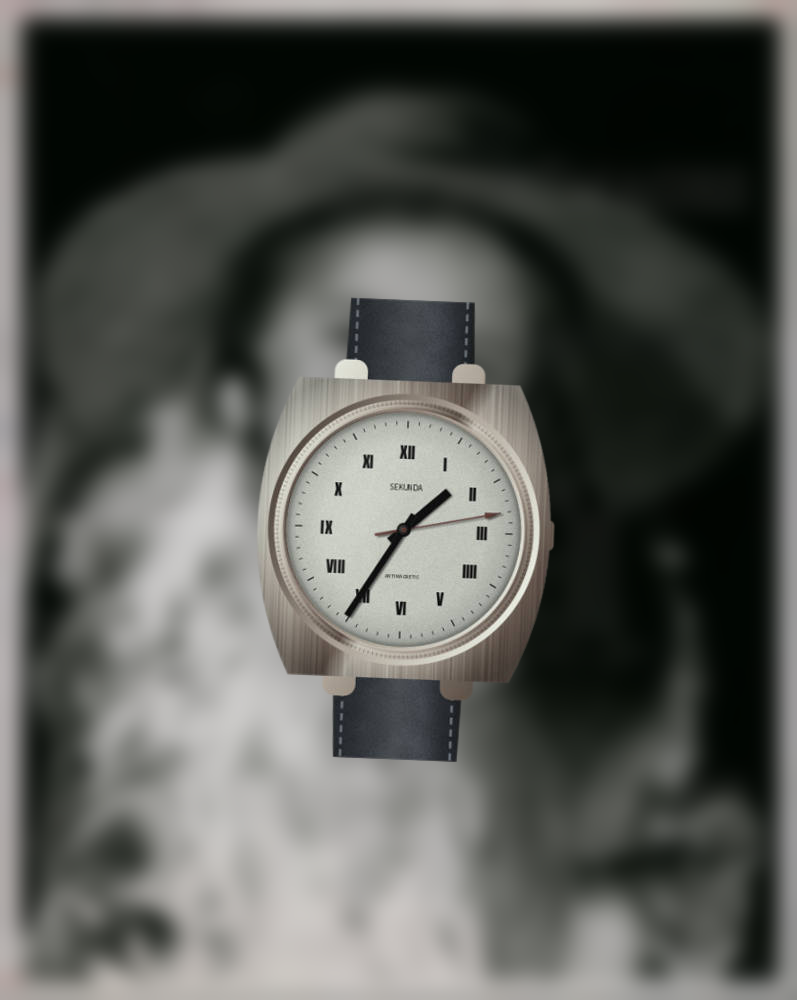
1:35:13
